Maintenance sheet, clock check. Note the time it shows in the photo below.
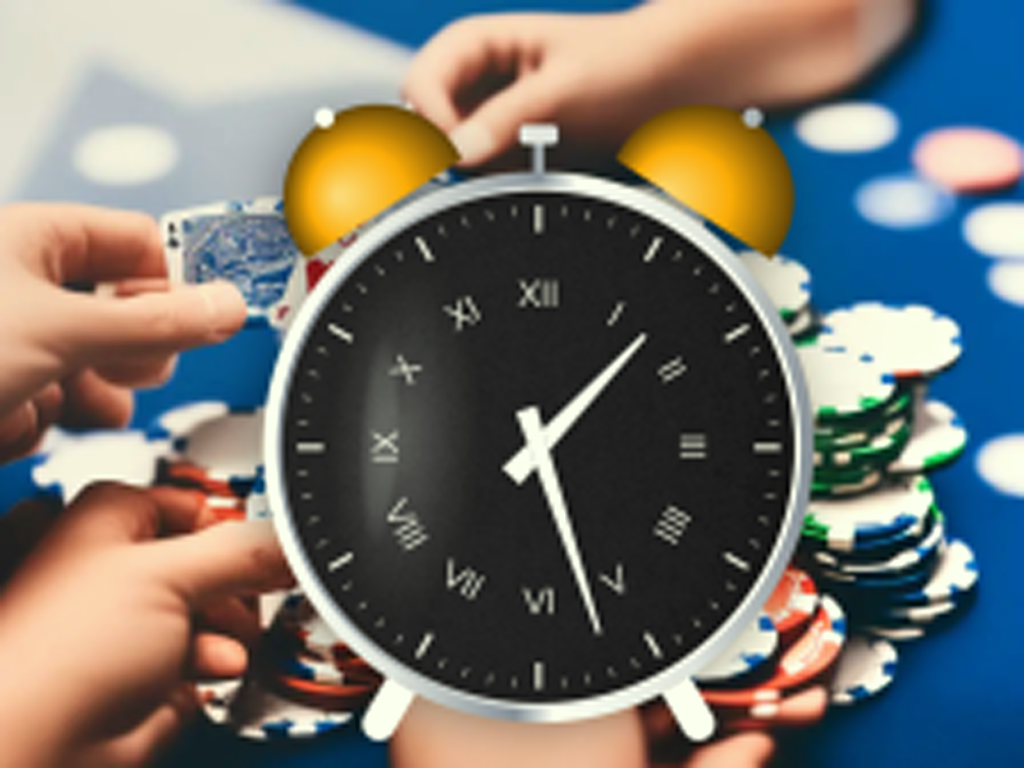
1:27
